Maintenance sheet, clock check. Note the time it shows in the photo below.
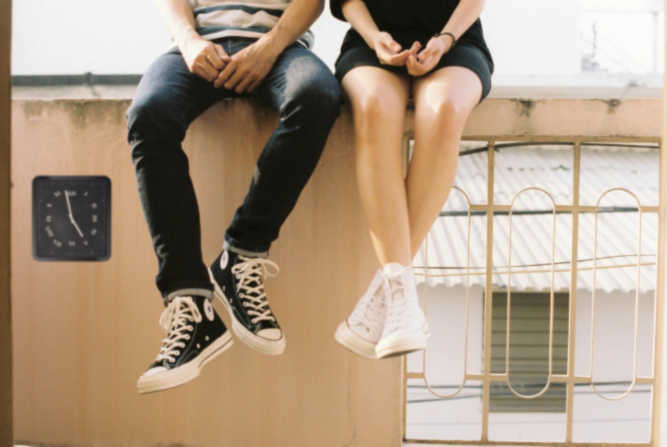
4:58
